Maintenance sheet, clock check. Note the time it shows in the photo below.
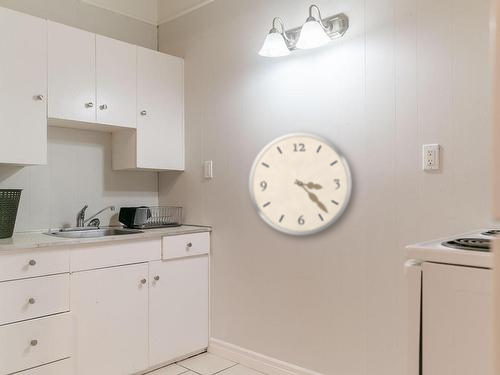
3:23
